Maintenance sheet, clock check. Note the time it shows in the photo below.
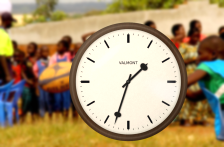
1:33
